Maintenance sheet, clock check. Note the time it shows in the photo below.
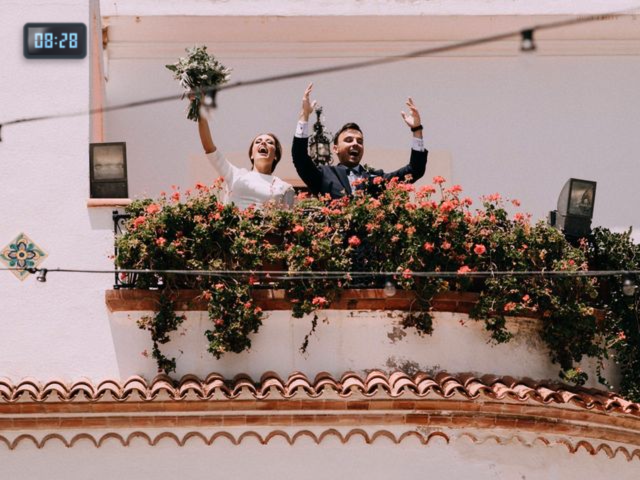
8:28
